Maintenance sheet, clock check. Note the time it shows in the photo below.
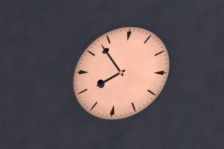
7:53
